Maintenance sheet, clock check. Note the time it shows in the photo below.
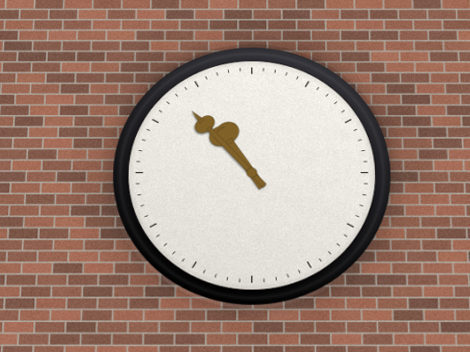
10:53
